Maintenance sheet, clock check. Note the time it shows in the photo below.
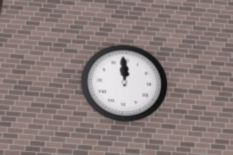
11:59
